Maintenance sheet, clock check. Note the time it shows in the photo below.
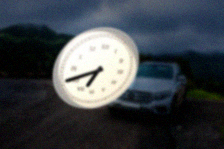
6:41
